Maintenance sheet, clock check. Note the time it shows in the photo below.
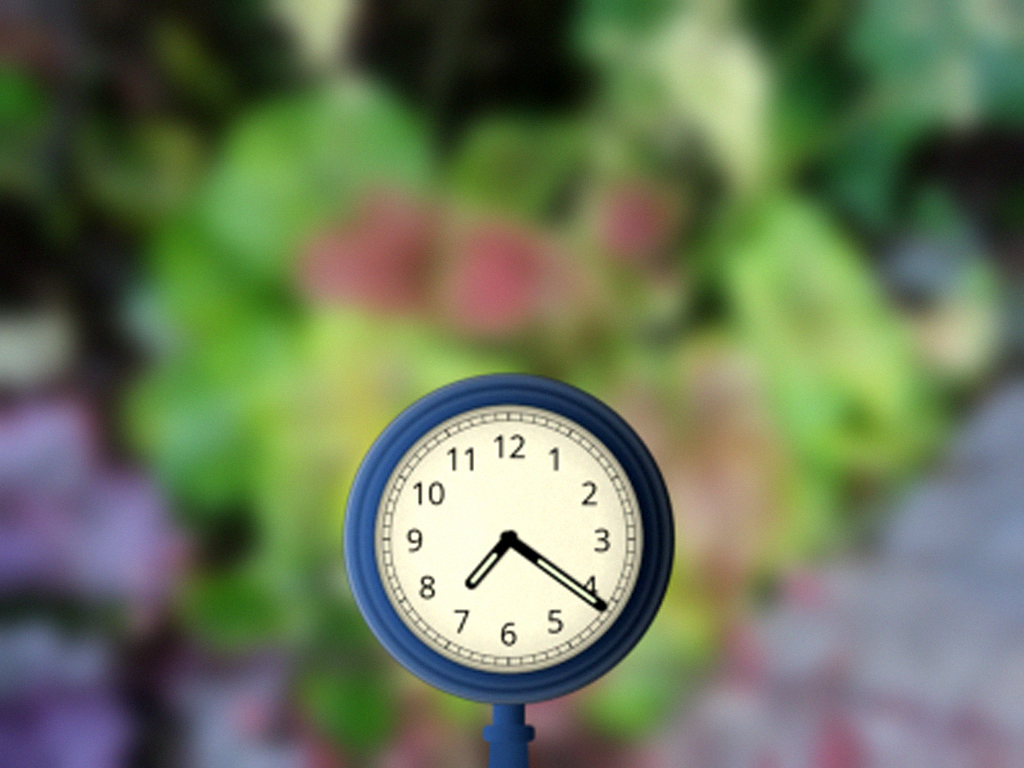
7:21
